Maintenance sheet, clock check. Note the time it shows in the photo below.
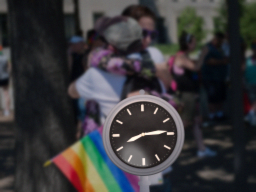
8:14
